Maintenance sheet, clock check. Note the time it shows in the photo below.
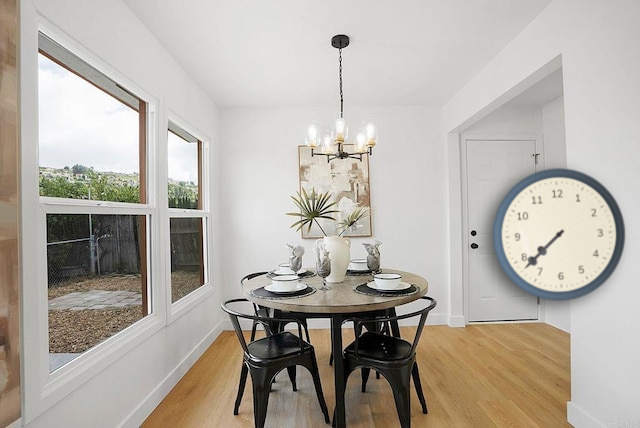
7:38
